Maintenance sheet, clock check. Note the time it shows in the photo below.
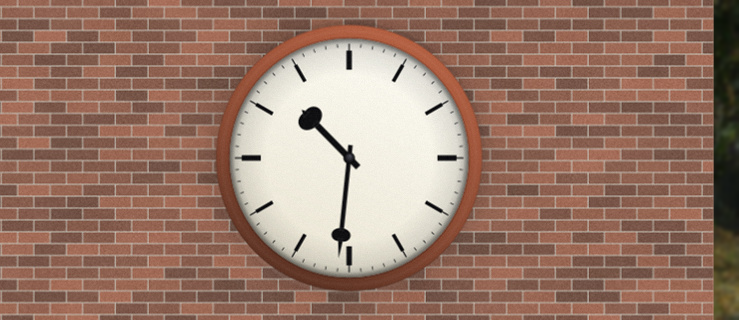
10:31
